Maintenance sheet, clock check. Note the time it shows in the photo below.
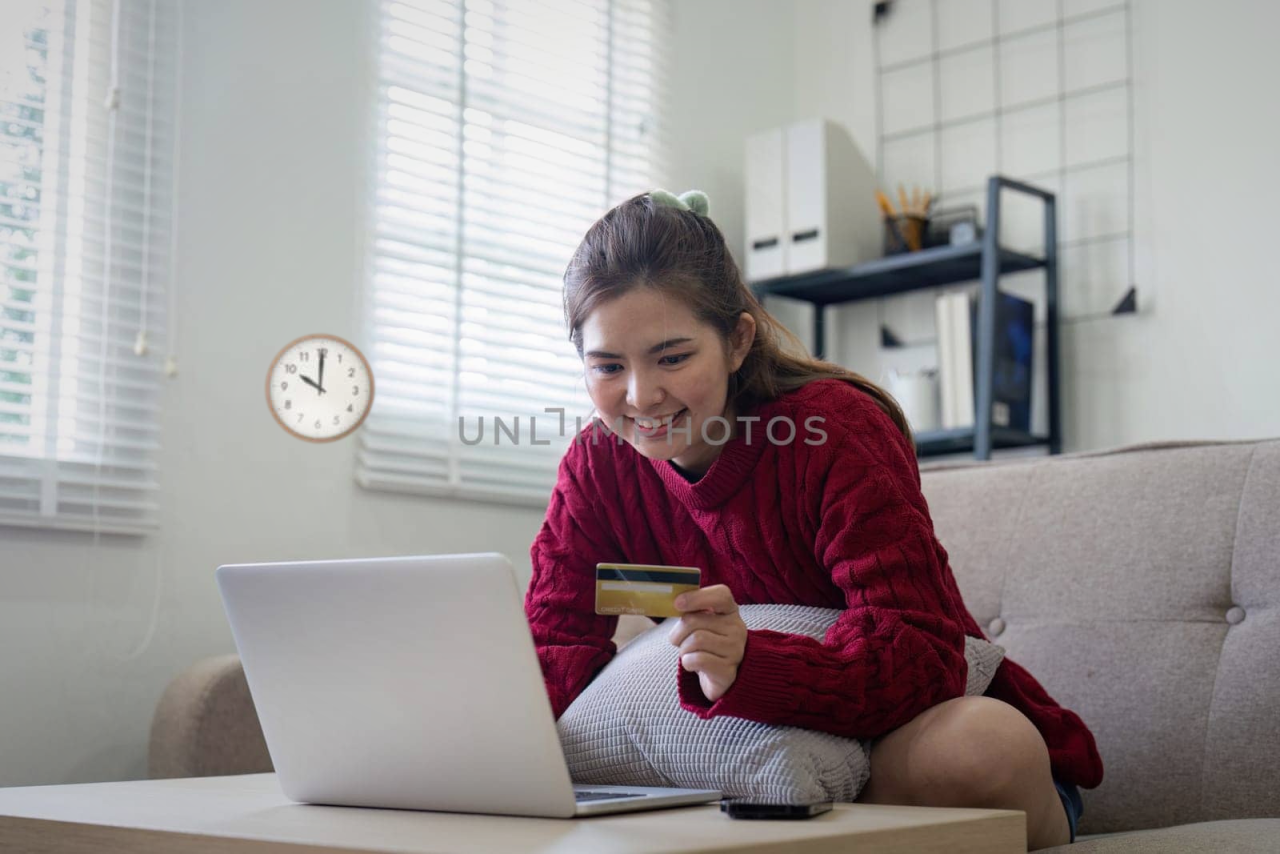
10:00
